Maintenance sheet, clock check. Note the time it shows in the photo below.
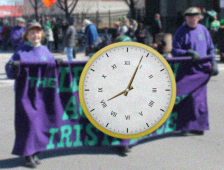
8:04
